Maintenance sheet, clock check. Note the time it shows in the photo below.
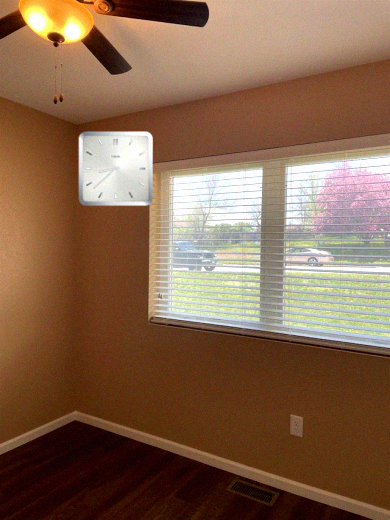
8:38
